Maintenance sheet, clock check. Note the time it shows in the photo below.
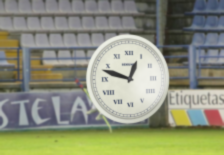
12:48
